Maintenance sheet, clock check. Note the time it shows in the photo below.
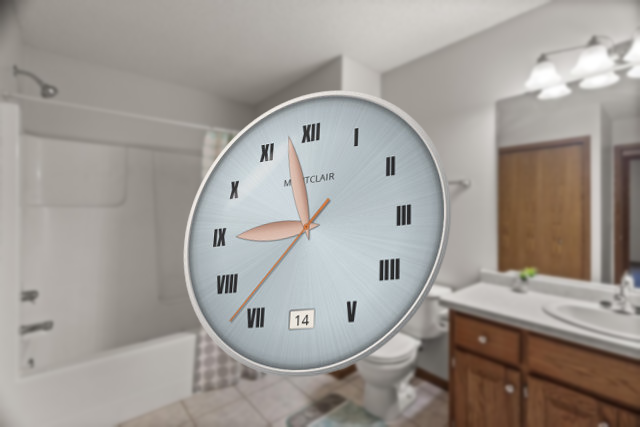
8:57:37
